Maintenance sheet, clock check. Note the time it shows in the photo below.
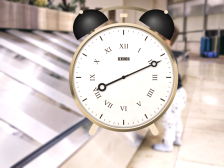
8:11
